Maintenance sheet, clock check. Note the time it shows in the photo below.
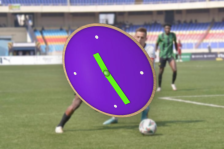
11:26
